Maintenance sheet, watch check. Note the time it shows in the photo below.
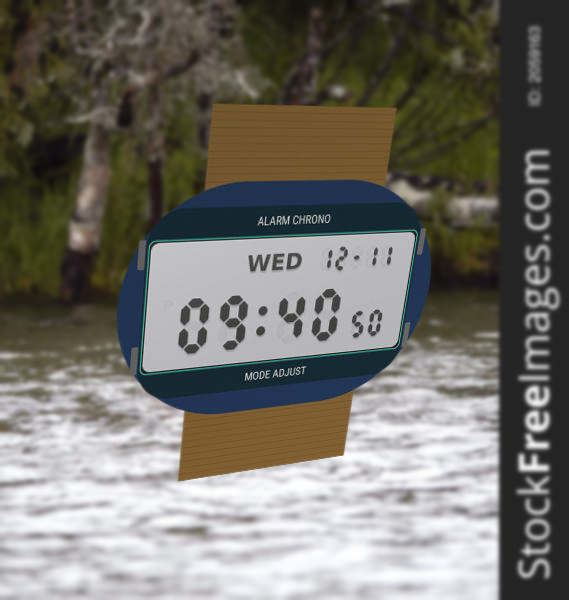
9:40:50
